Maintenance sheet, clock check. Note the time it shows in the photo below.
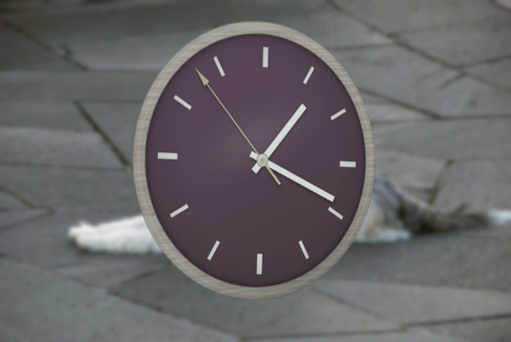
1:18:53
